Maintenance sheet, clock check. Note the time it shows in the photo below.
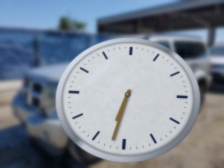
6:32
